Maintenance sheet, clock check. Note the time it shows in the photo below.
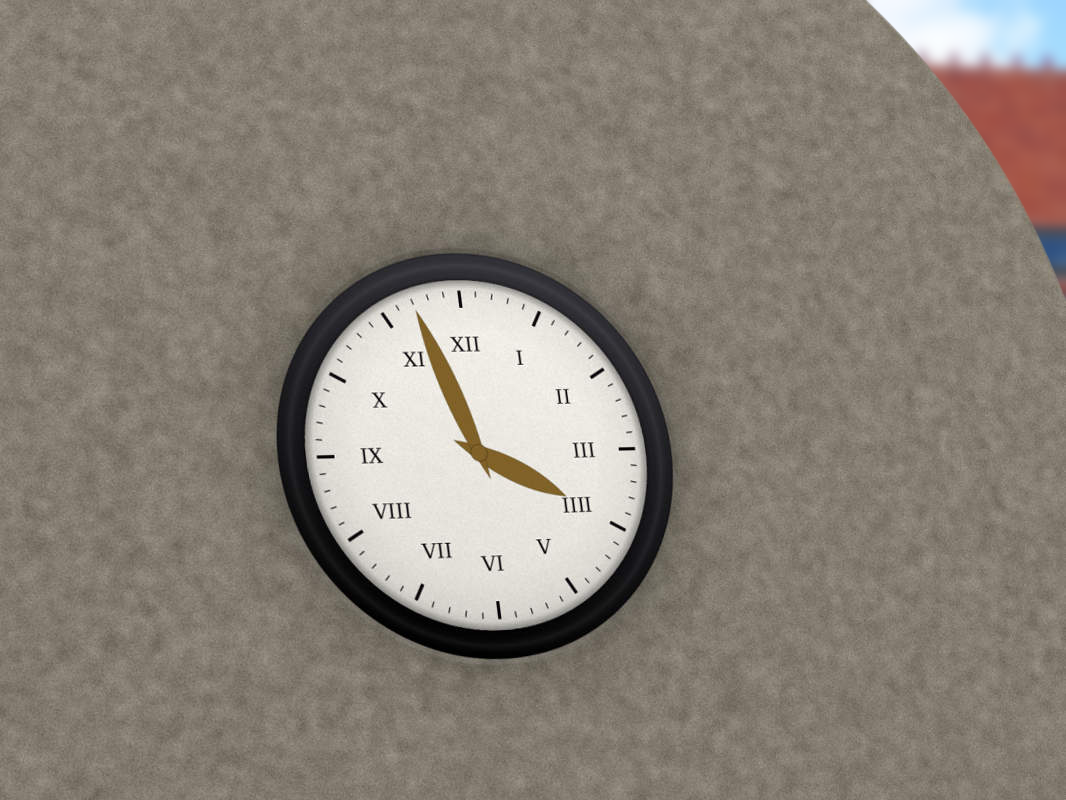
3:57
